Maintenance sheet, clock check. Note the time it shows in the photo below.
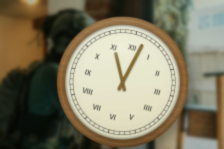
11:02
